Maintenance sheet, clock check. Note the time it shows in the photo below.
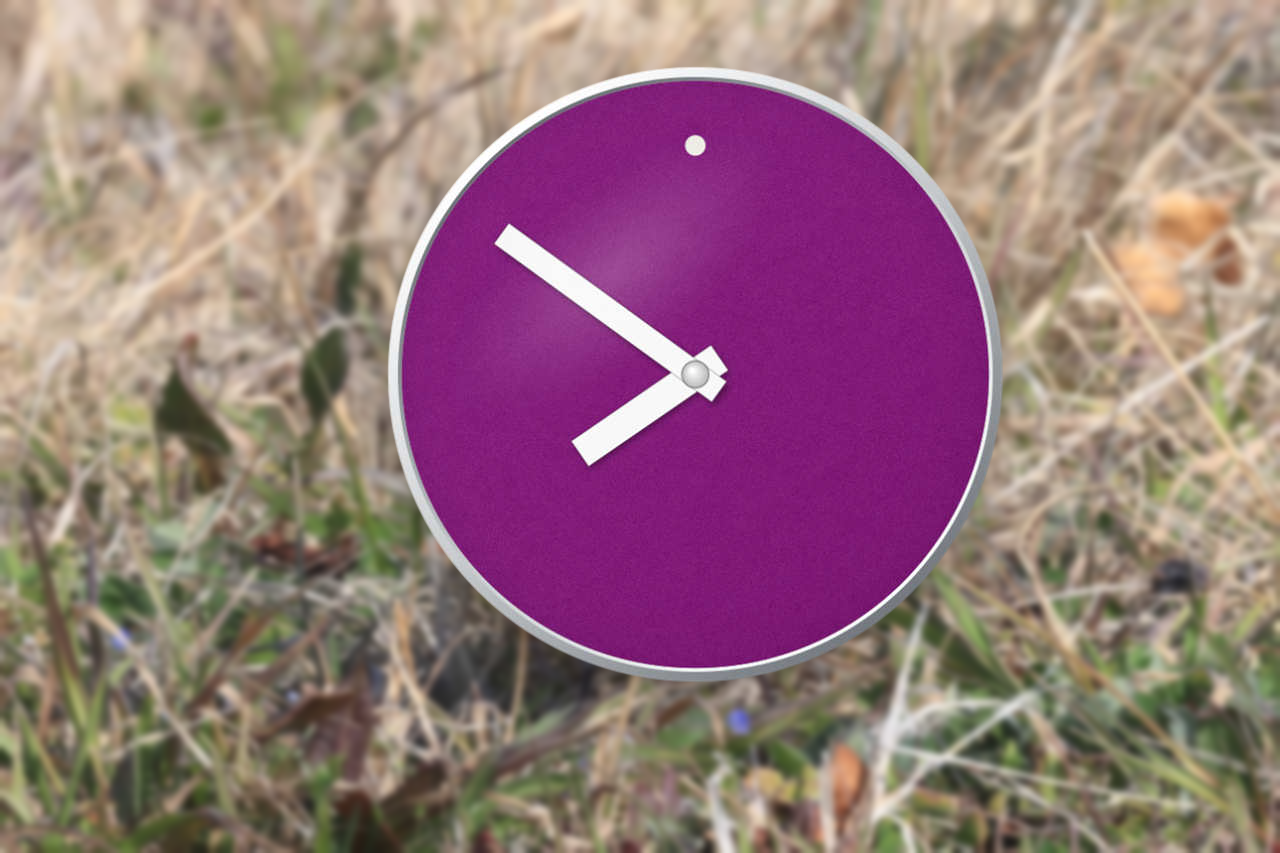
7:51
